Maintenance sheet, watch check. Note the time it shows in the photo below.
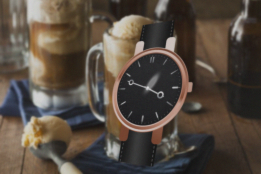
3:48
